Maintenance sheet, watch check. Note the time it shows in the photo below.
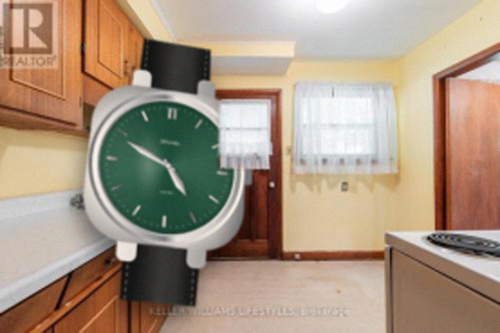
4:49
